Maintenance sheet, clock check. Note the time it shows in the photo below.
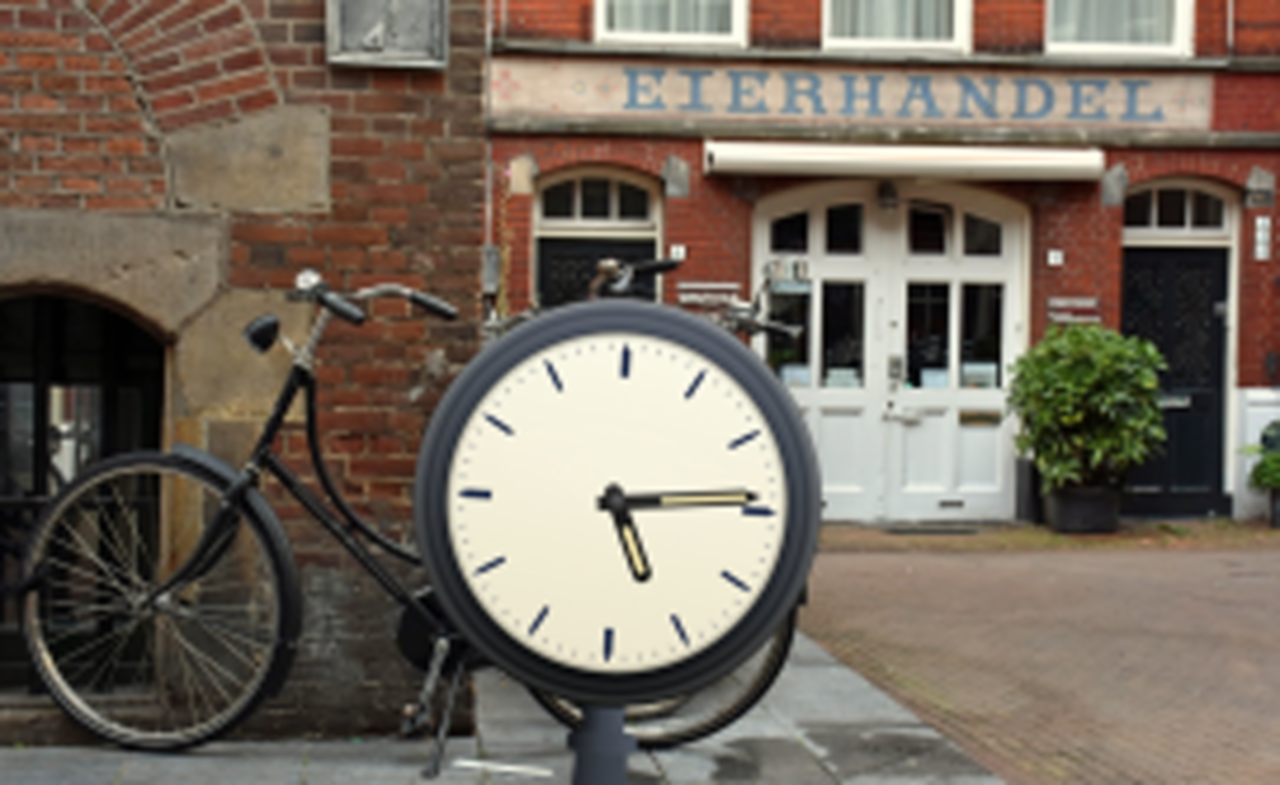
5:14
